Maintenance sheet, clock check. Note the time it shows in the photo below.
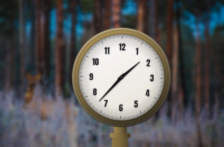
1:37
